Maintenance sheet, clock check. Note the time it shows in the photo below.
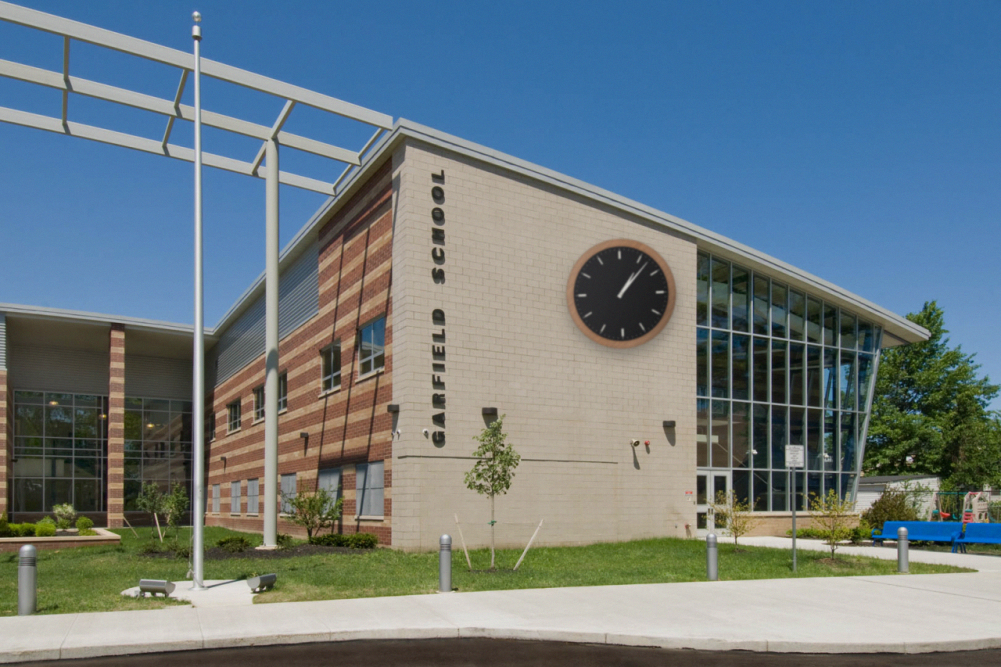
1:07
